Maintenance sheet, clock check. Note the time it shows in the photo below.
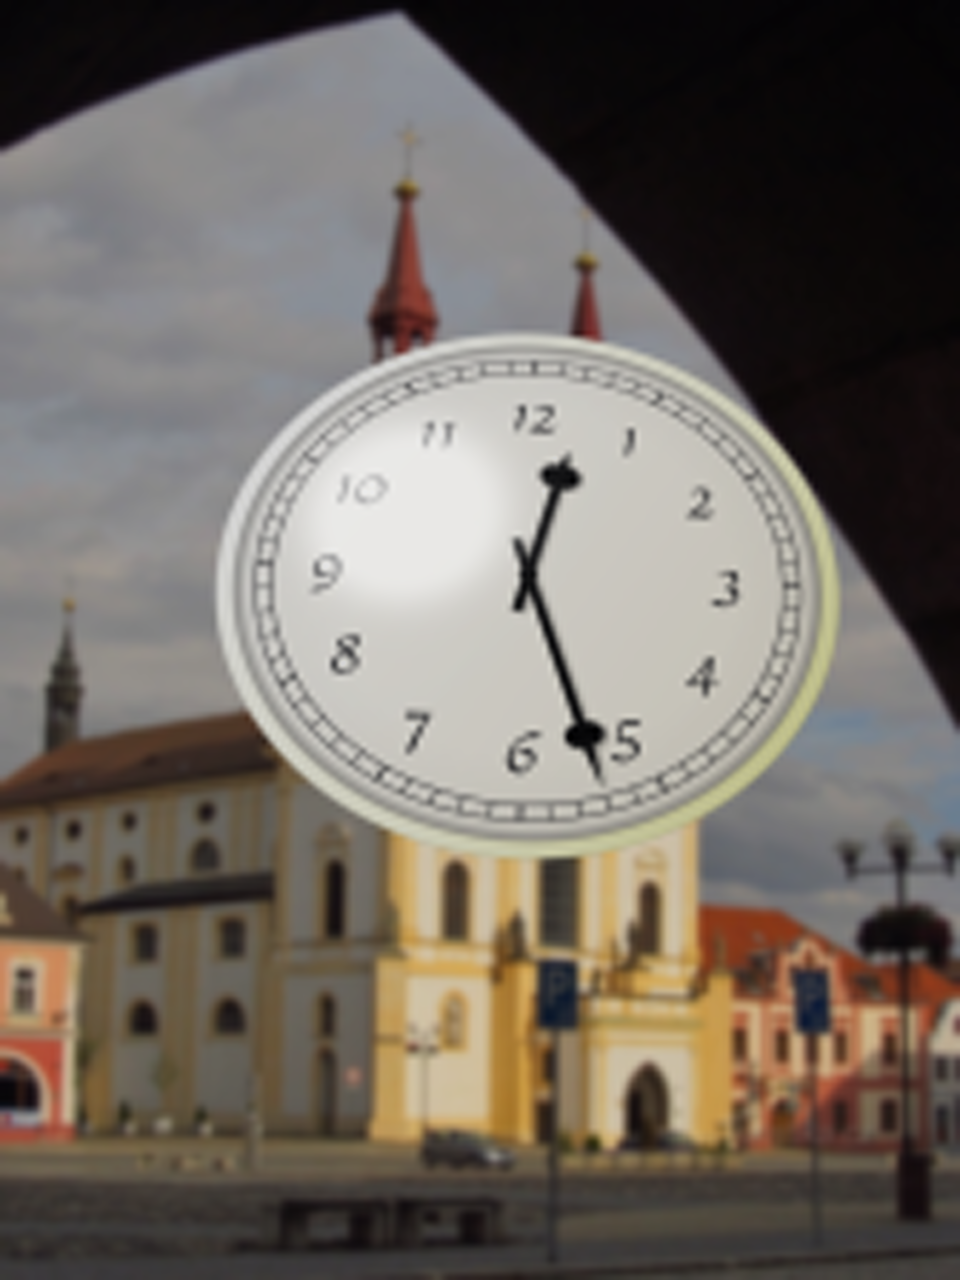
12:27
